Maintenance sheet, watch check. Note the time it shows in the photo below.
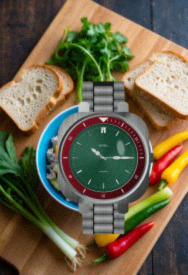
10:15
